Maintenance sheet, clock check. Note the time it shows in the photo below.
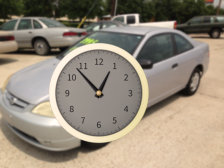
12:53
